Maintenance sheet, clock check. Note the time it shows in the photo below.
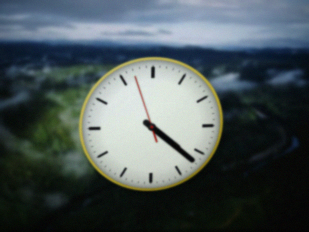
4:21:57
